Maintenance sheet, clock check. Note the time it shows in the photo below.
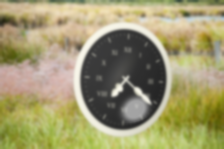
7:21
